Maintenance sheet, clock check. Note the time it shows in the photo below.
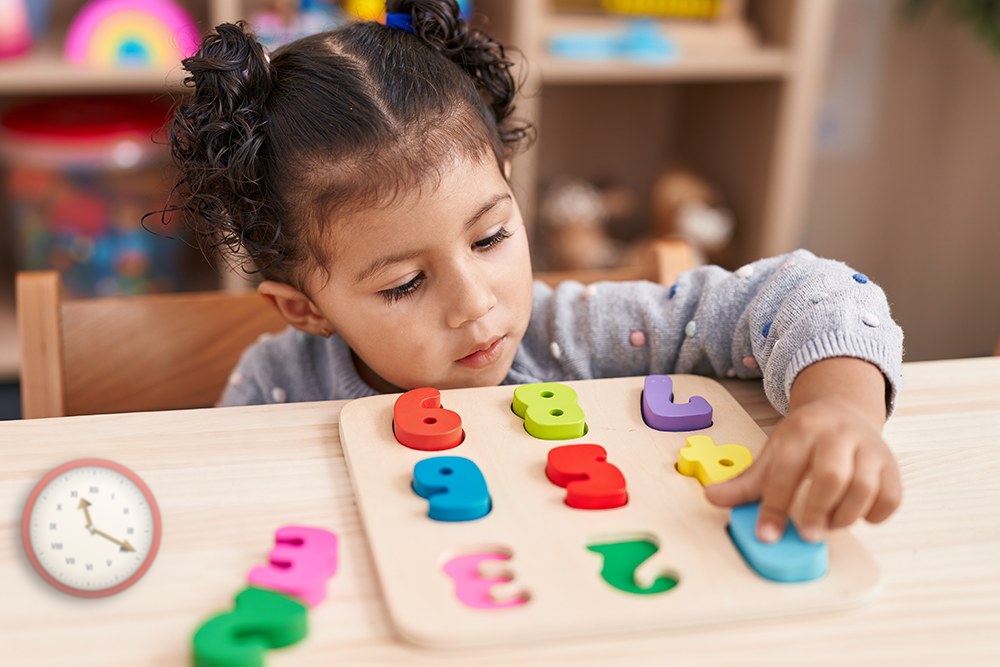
11:19
